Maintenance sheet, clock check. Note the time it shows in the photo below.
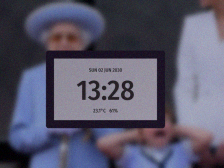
13:28
